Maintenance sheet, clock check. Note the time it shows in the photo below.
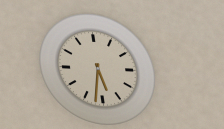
5:32
